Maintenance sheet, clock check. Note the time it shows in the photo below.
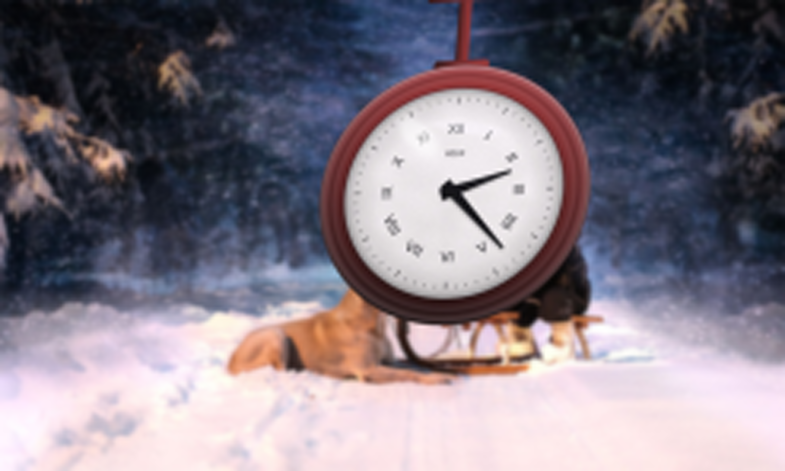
2:23
